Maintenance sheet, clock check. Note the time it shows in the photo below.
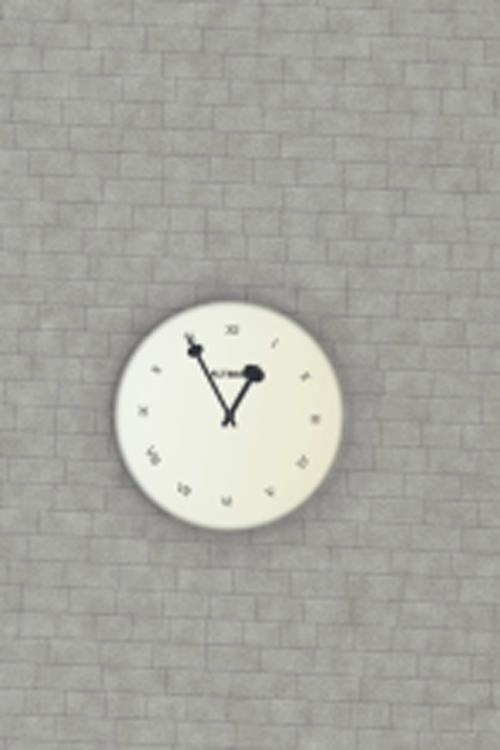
12:55
